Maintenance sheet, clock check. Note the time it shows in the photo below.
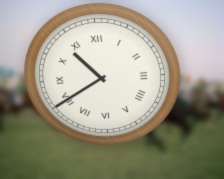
10:40
